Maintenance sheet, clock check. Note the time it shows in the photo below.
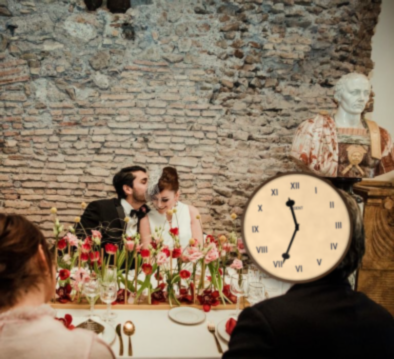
11:34
